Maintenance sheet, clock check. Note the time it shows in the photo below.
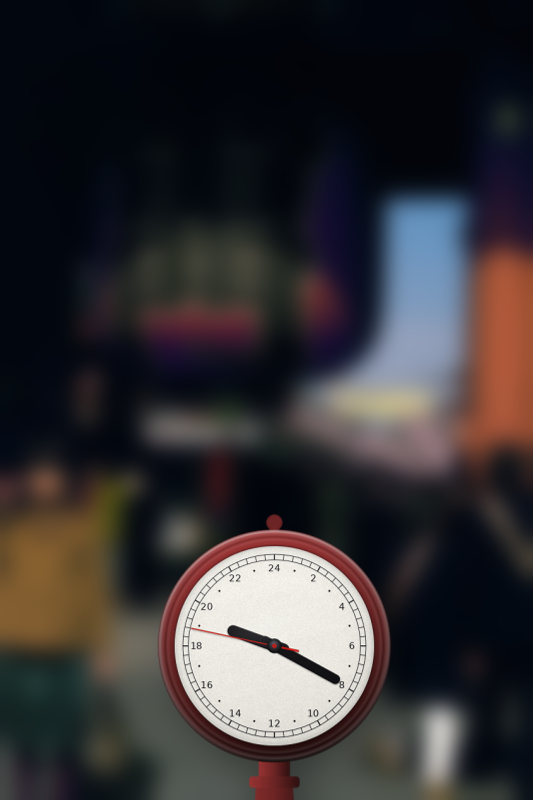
19:19:47
